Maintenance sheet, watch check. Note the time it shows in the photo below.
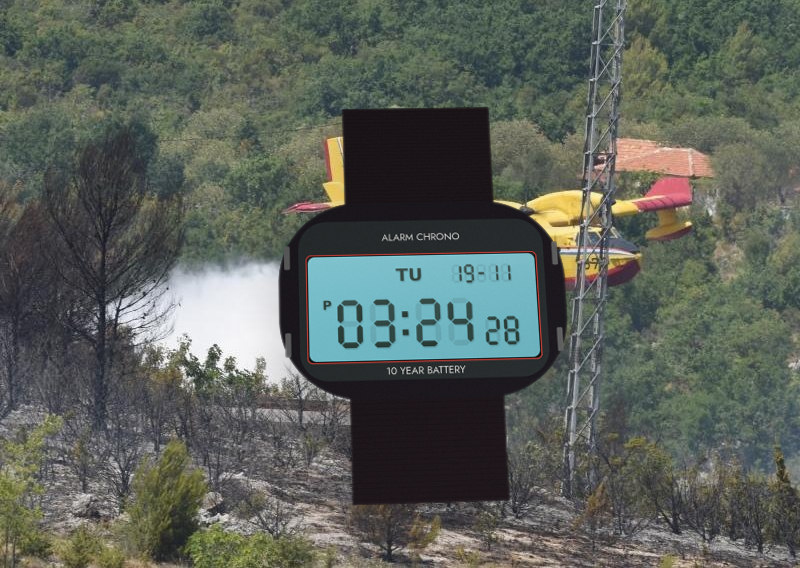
3:24:28
